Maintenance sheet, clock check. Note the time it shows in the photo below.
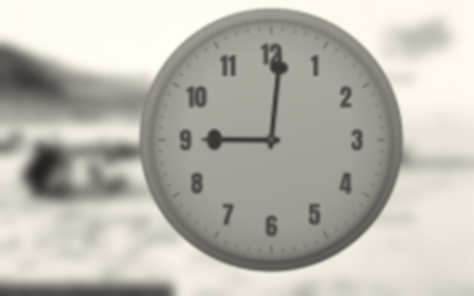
9:01
